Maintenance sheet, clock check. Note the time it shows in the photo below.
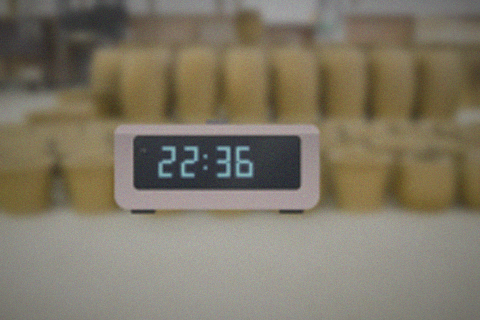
22:36
